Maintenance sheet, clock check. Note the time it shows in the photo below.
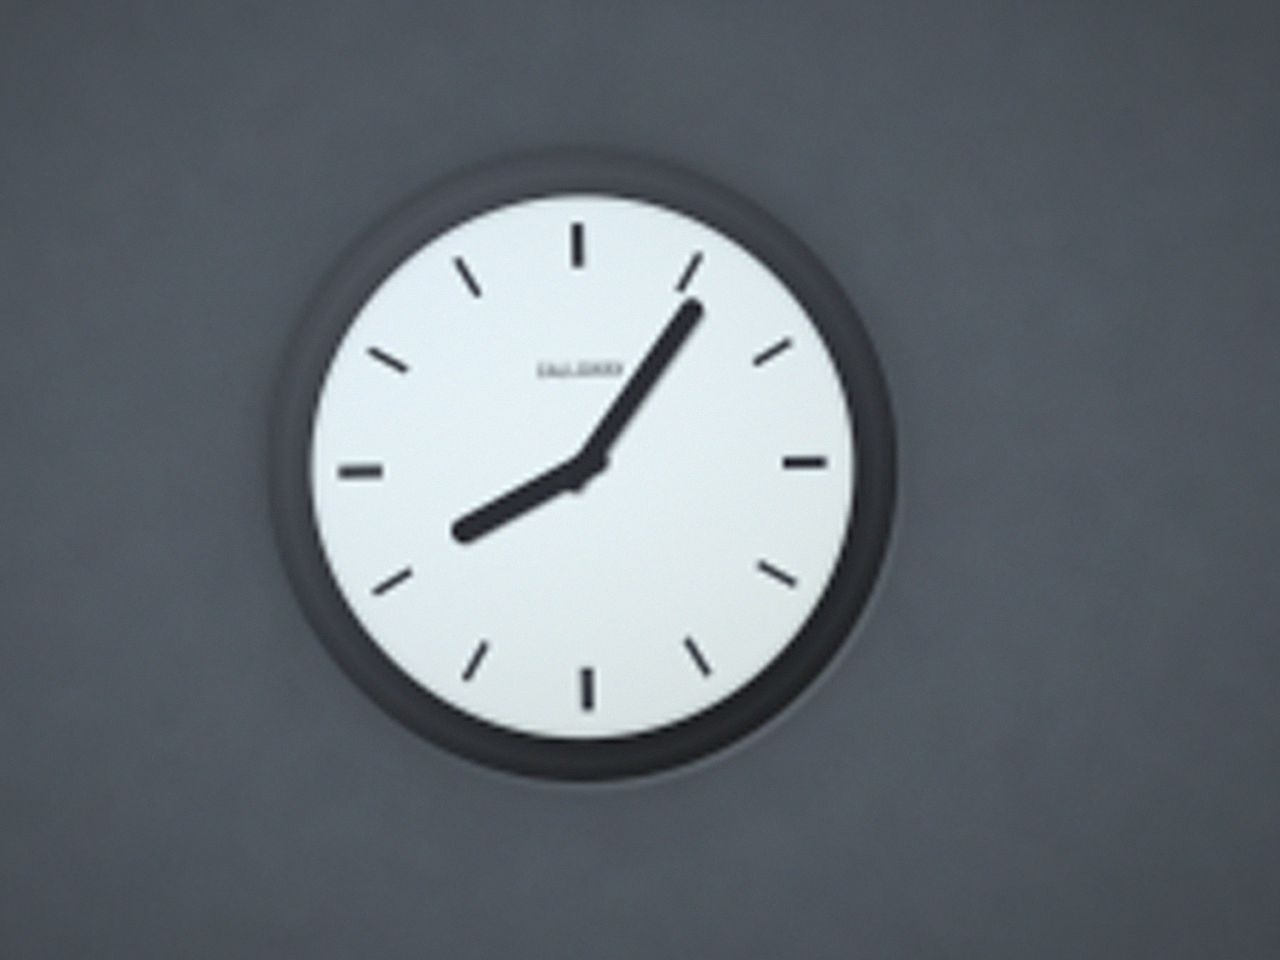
8:06
